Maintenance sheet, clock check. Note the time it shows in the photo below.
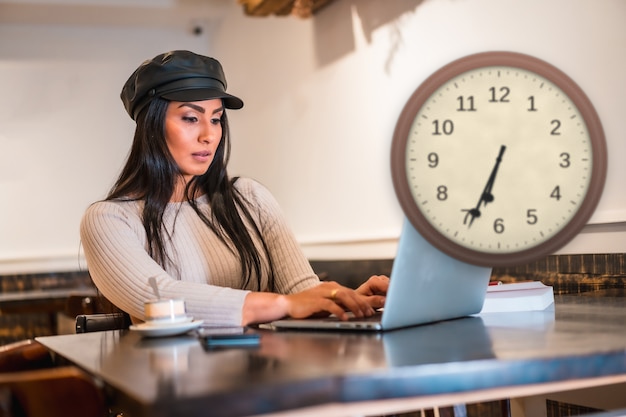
6:34
